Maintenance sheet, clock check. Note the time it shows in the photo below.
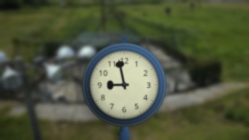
8:58
